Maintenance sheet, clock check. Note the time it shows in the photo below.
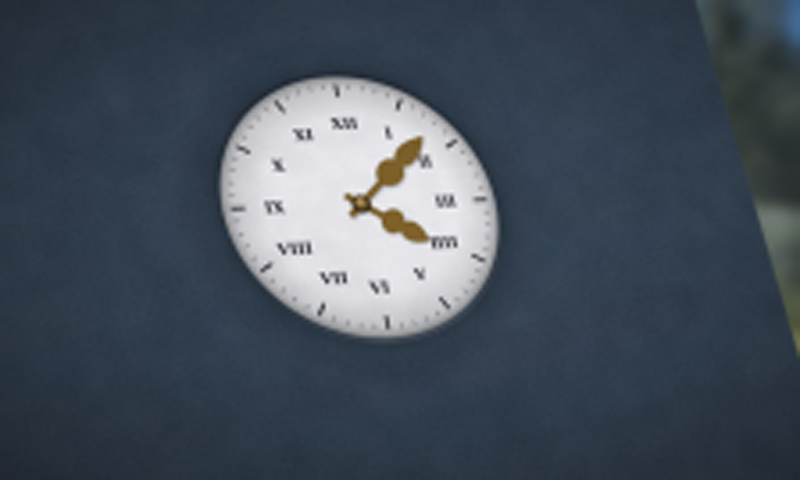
4:08
